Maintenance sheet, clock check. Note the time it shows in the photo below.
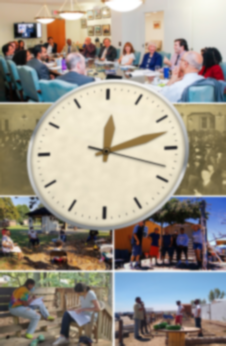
12:12:18
